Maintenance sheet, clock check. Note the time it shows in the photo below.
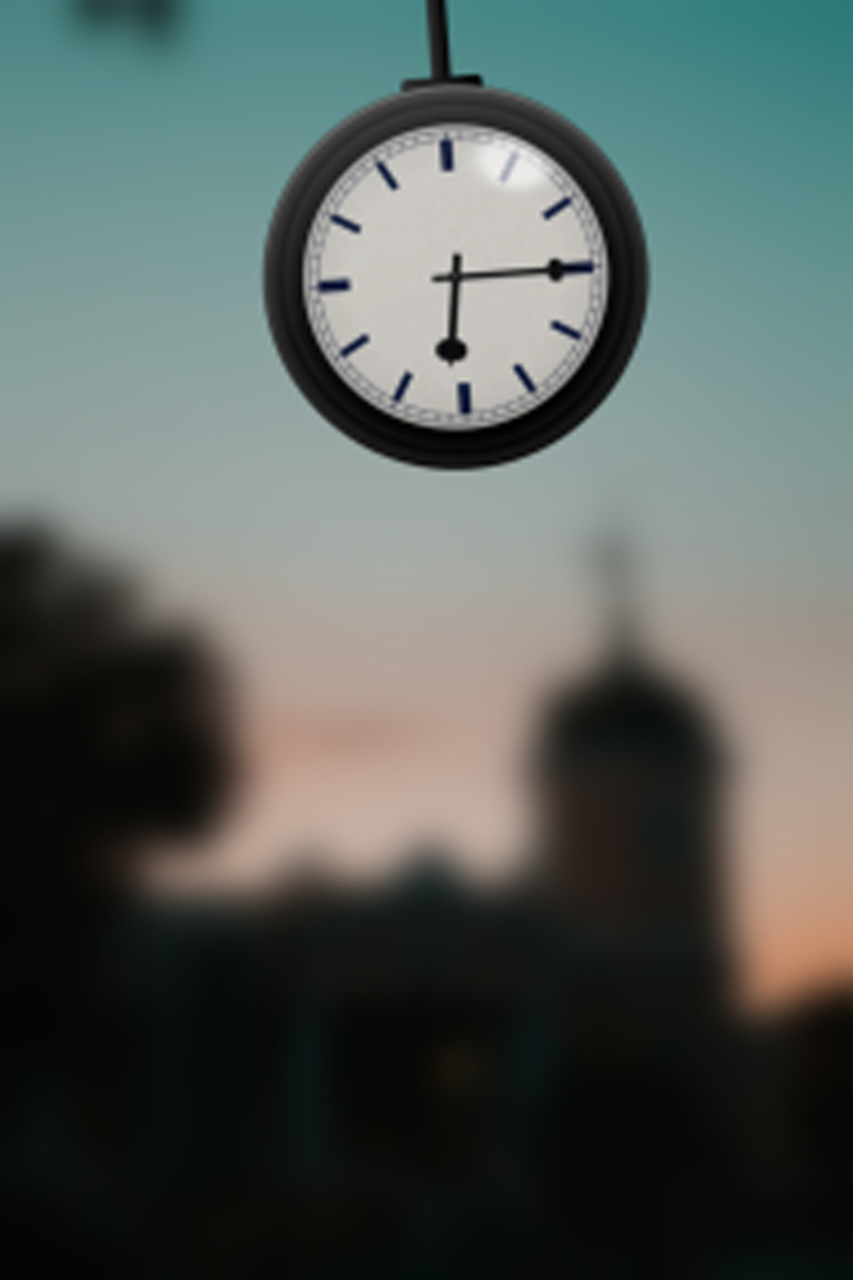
6:15
